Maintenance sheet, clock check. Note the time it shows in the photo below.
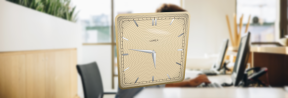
5:47
